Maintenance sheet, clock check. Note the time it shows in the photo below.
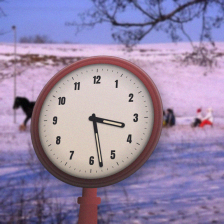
3:28
